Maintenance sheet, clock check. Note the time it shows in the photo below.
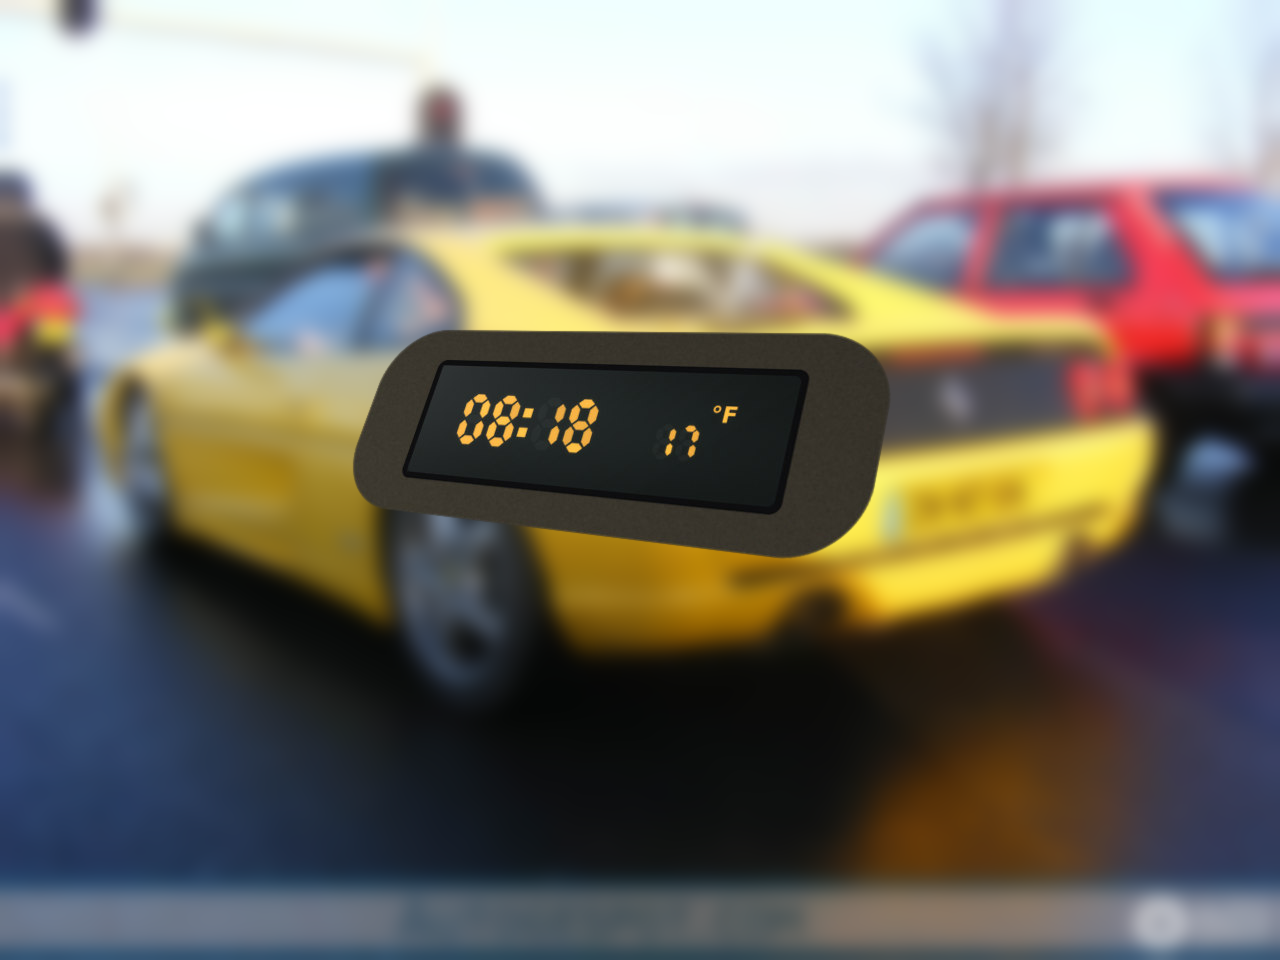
8:18
